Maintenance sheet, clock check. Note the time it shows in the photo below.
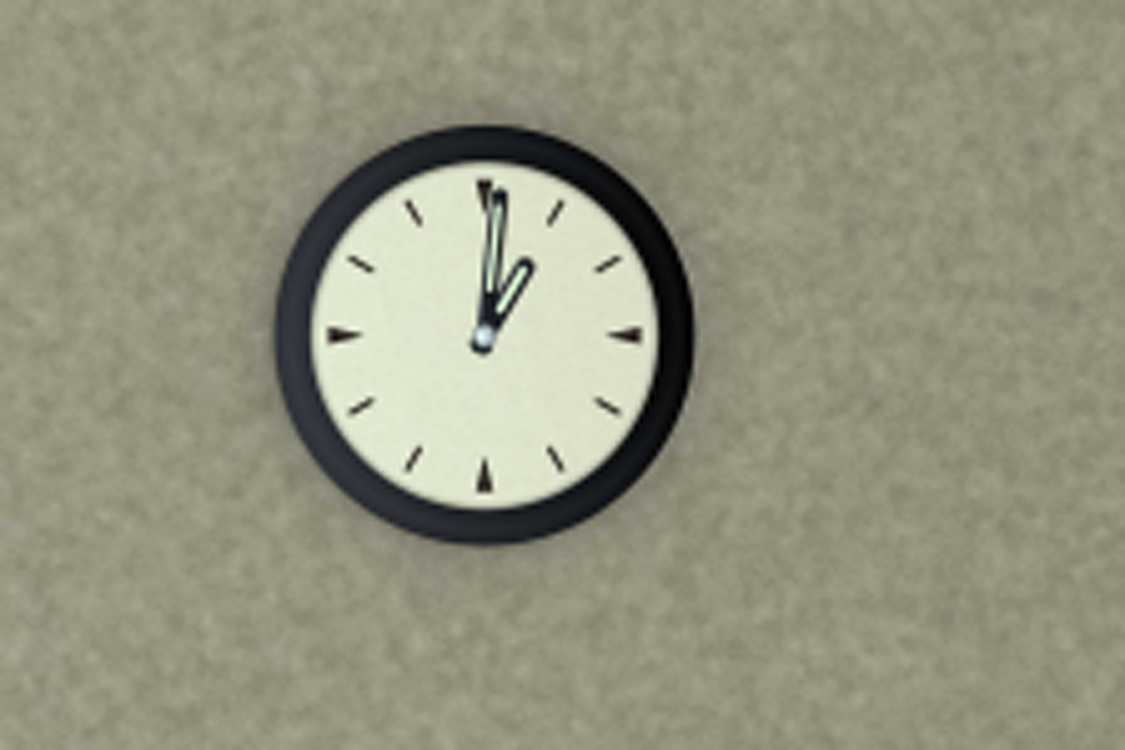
1:01
